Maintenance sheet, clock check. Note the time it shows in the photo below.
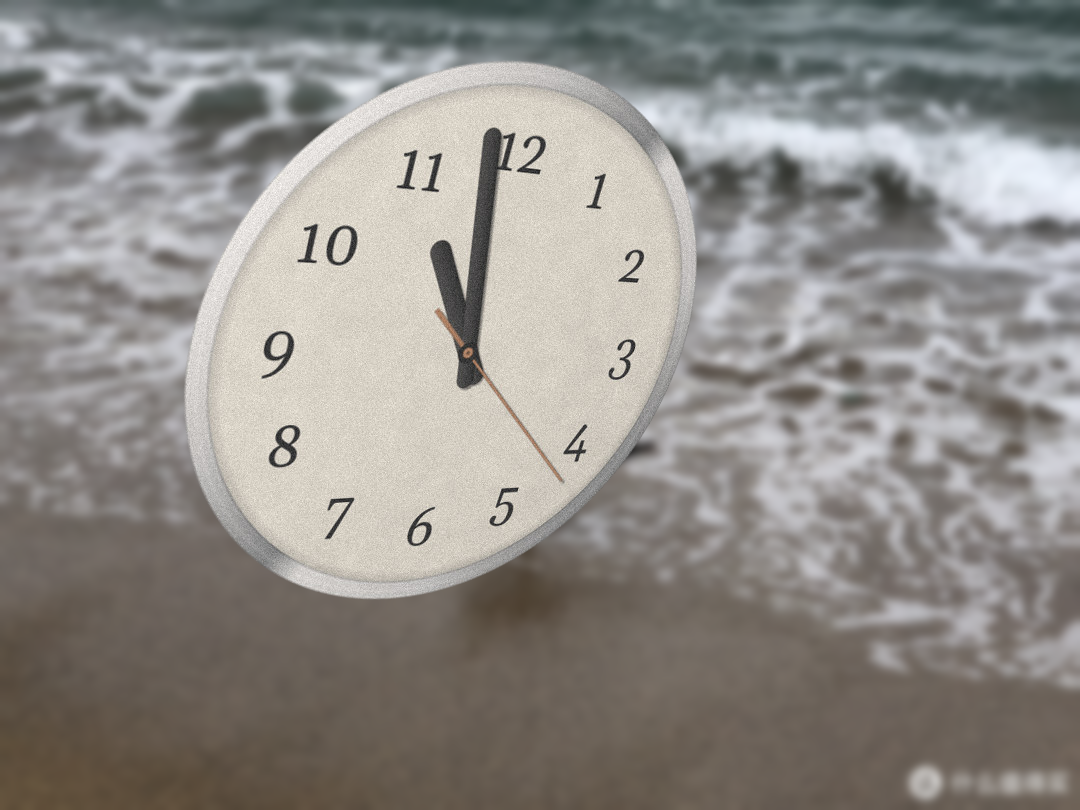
10:58:22
